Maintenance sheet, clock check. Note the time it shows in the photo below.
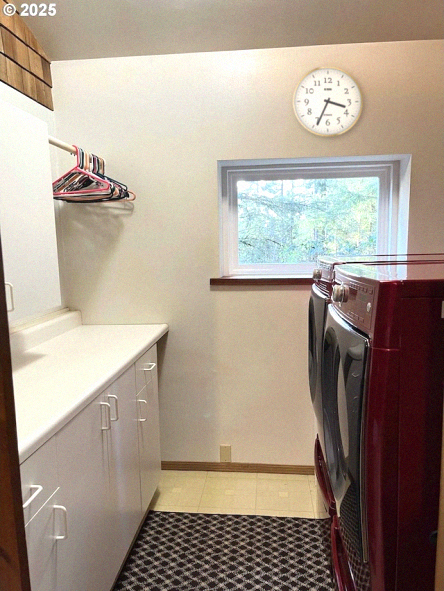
3:34
